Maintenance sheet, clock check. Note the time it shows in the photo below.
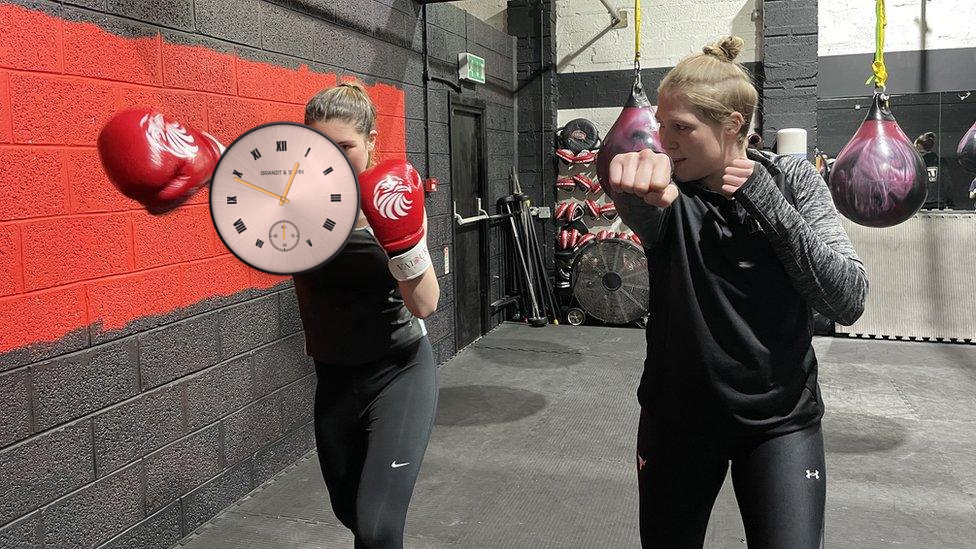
12:49
